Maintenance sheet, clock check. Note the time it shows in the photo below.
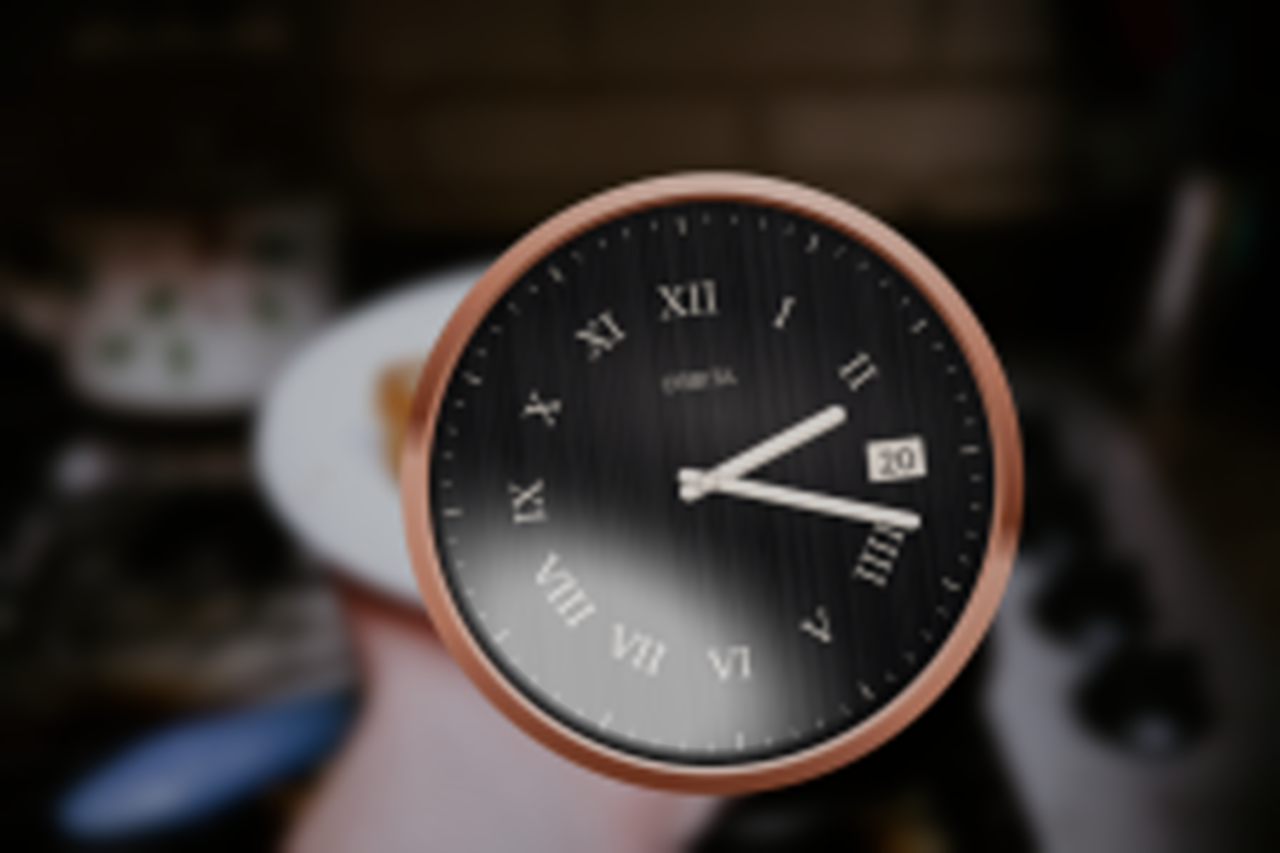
2:18
